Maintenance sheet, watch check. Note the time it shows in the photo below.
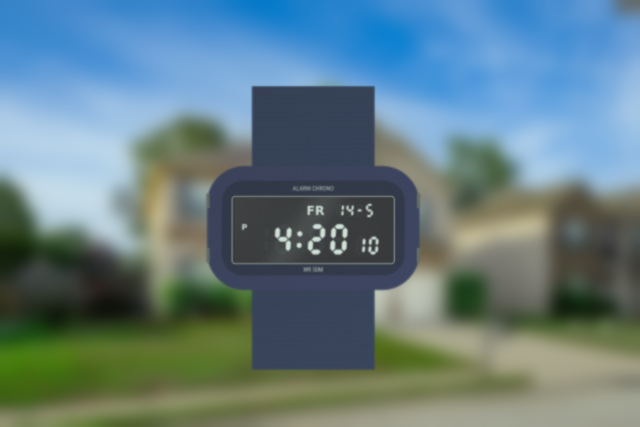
4:20:10
